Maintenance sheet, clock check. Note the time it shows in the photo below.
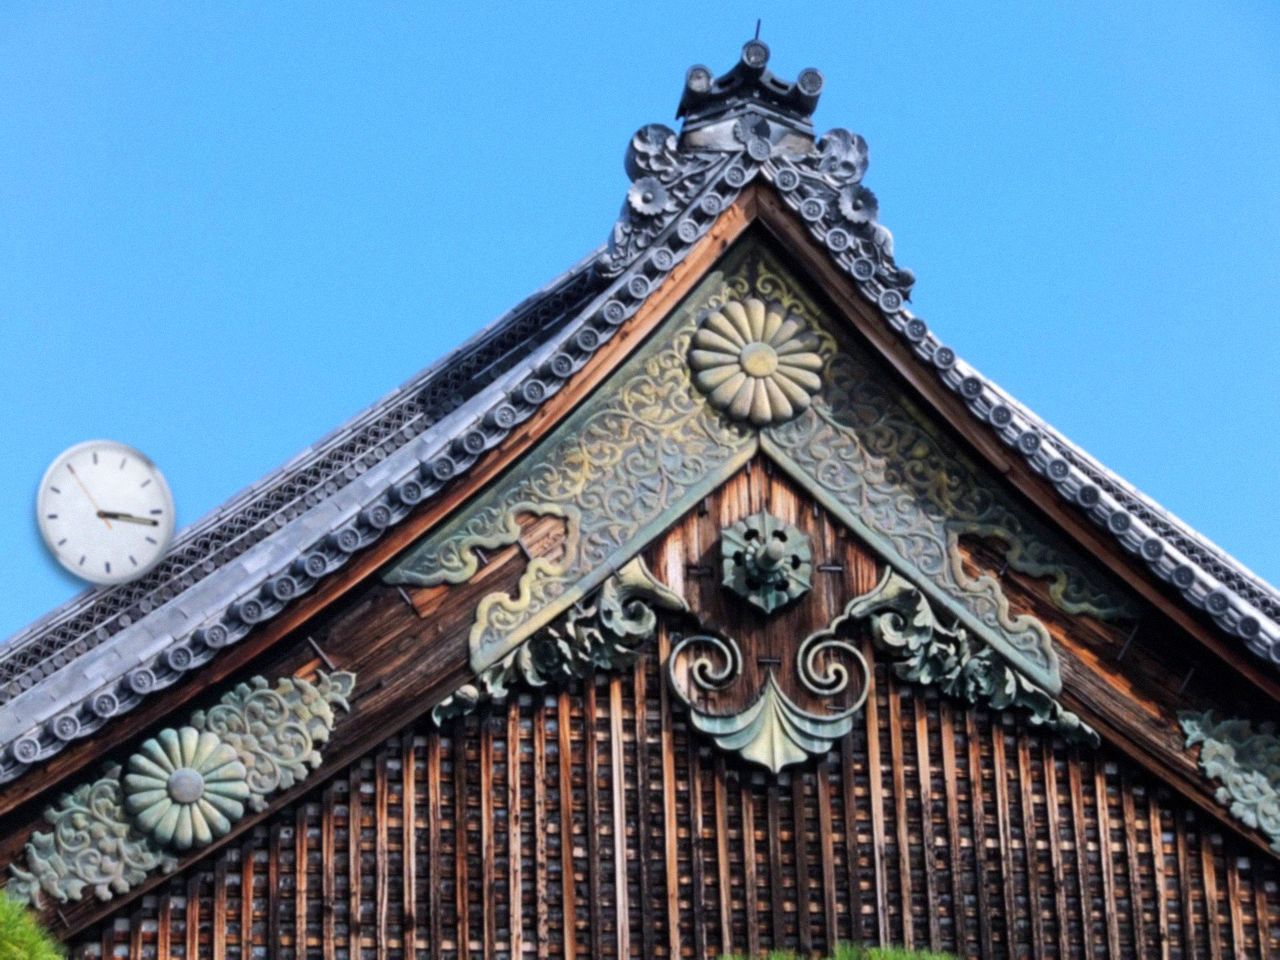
3:16:55
